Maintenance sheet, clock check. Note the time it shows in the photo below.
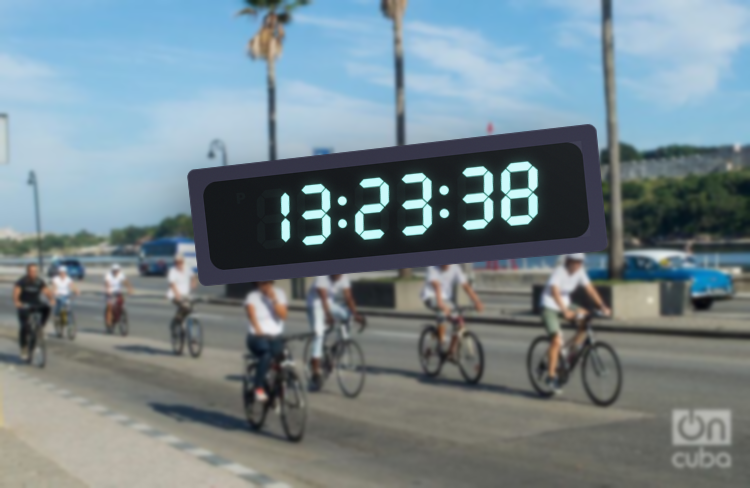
13:23:38
